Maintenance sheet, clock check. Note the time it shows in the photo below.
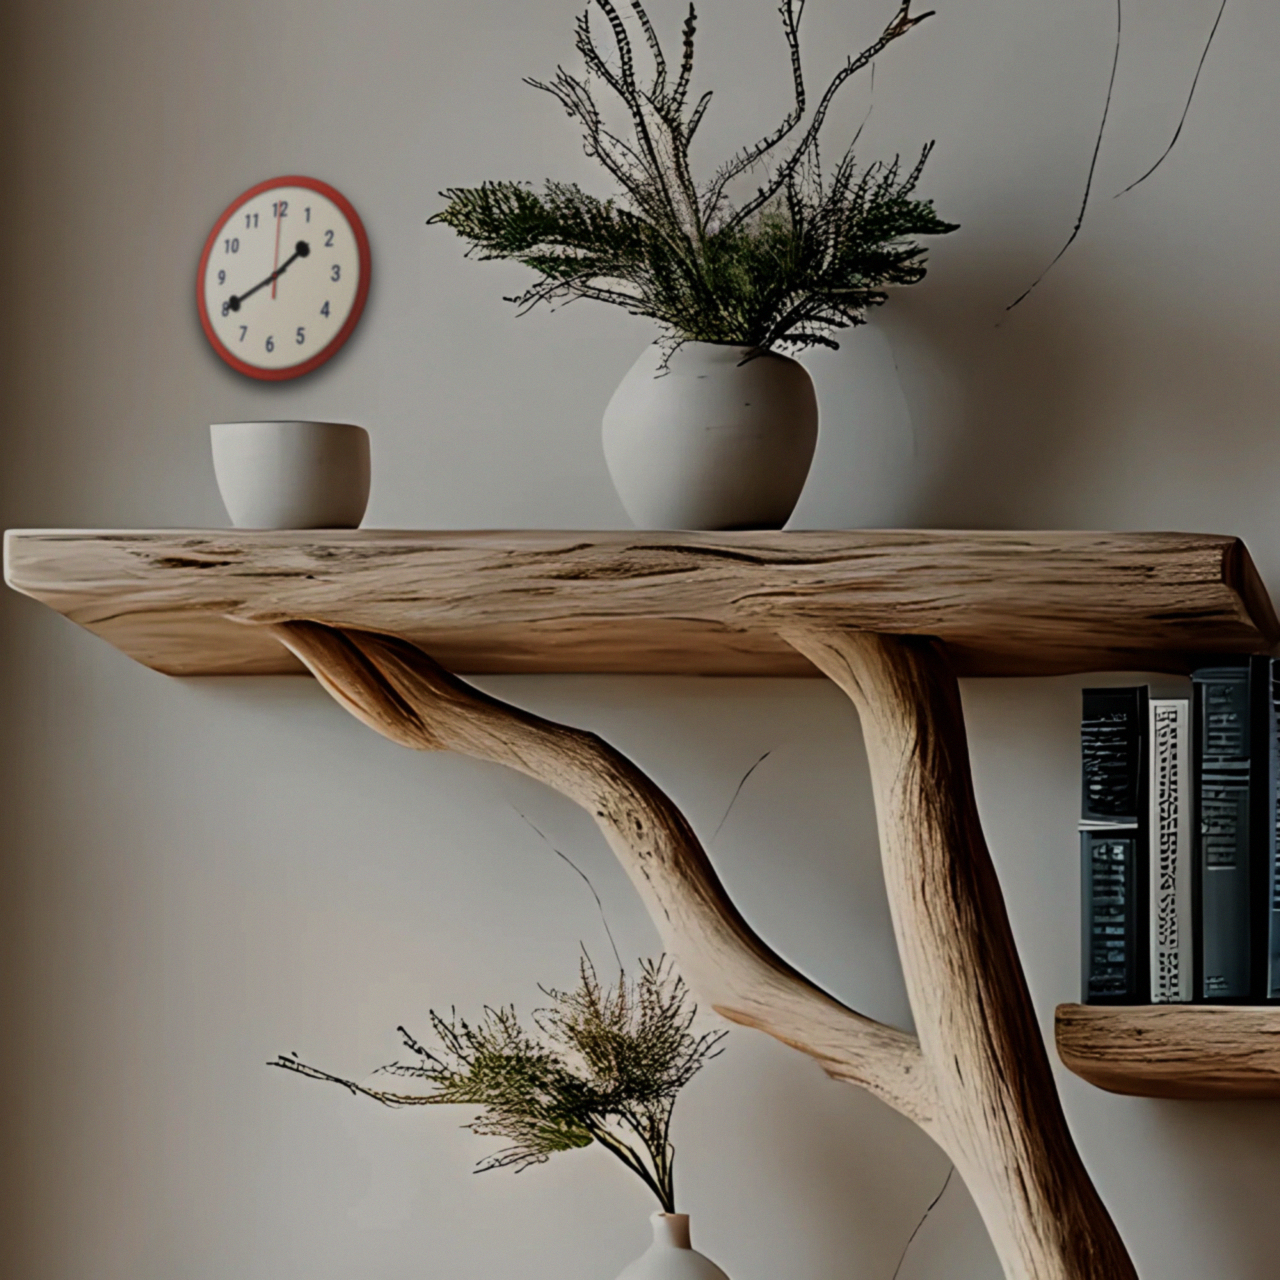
1:40:00
